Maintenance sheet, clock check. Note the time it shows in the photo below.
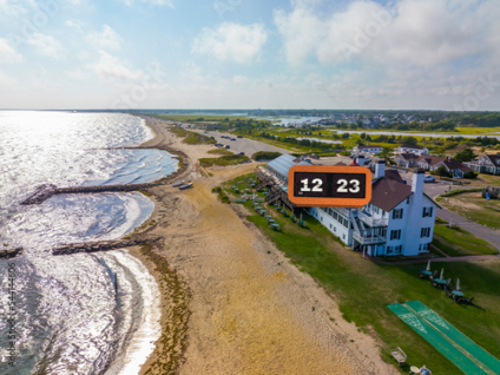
12:23
